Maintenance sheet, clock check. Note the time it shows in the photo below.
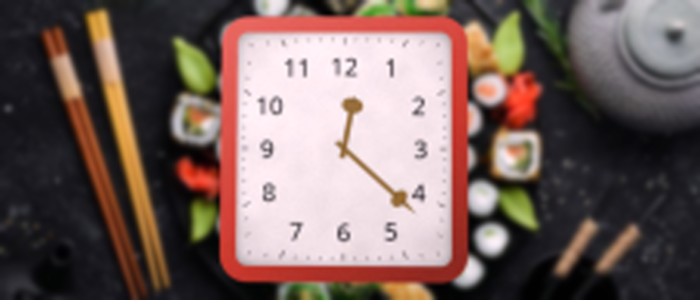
12:22
